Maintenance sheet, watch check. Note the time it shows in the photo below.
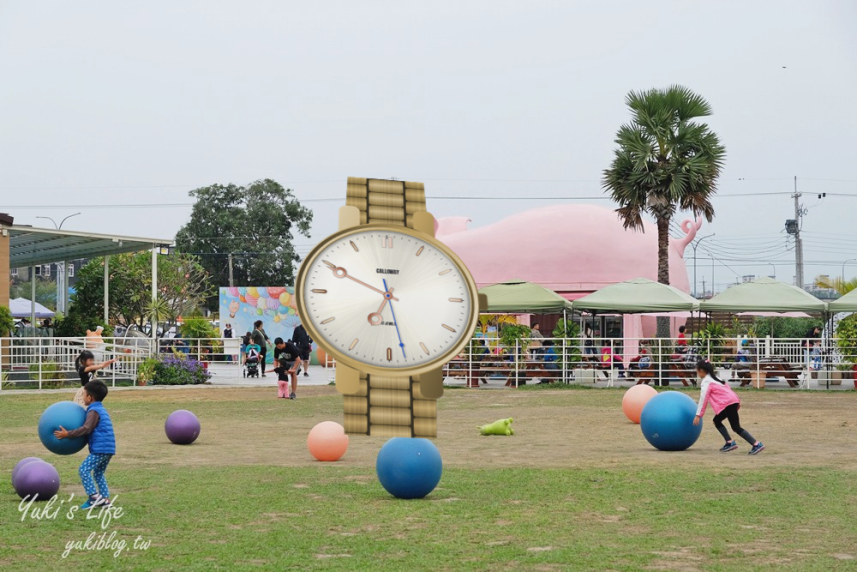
6:49:28
